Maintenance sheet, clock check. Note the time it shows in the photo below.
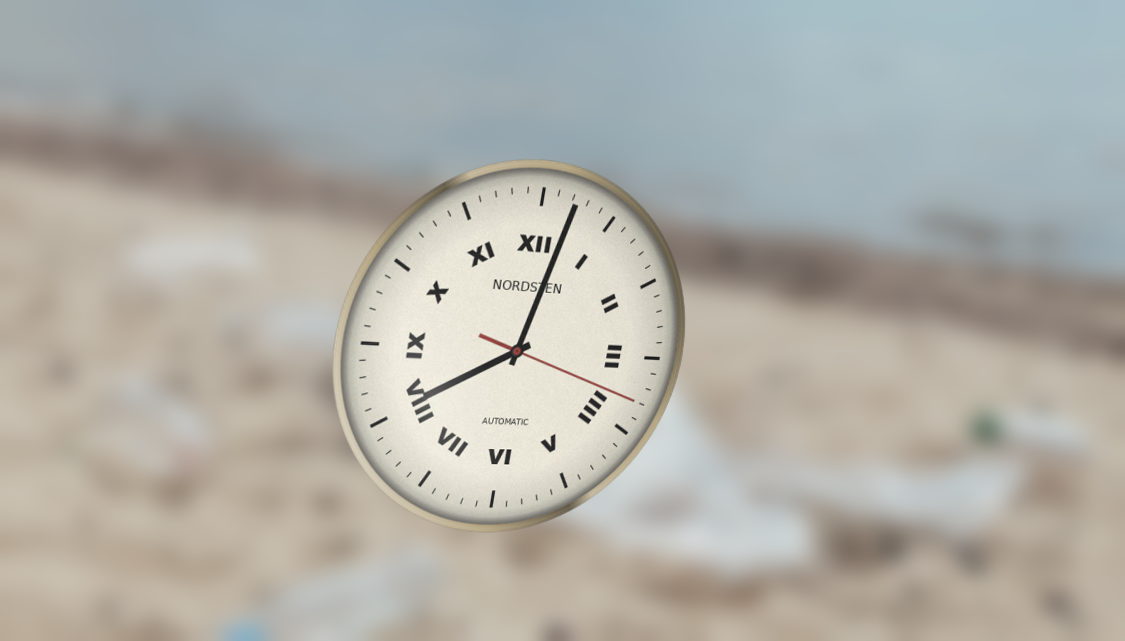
8:02:18
